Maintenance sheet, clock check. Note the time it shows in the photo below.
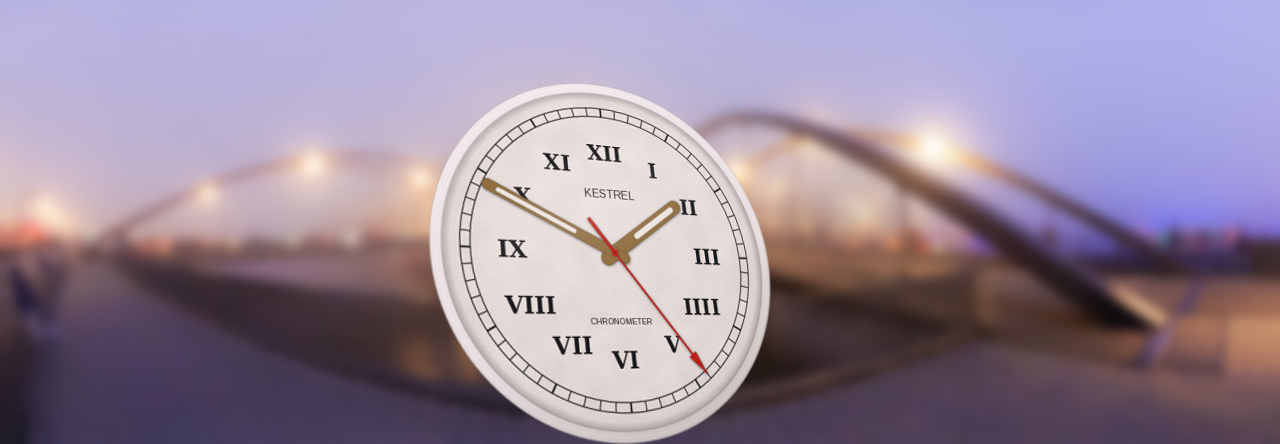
1:49:24
